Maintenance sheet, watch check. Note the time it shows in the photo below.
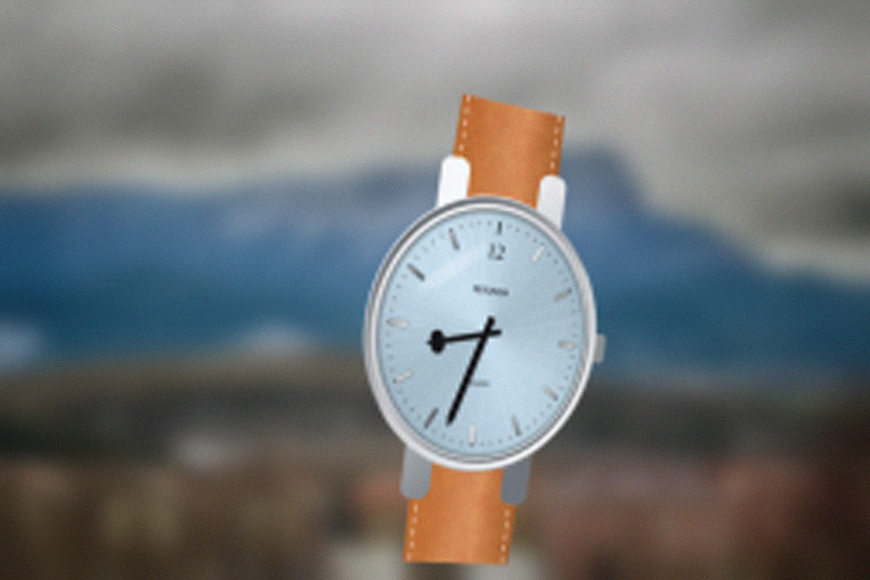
8:33
